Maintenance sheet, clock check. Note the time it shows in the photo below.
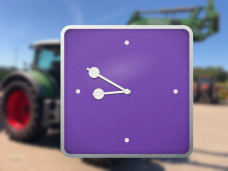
8:50
